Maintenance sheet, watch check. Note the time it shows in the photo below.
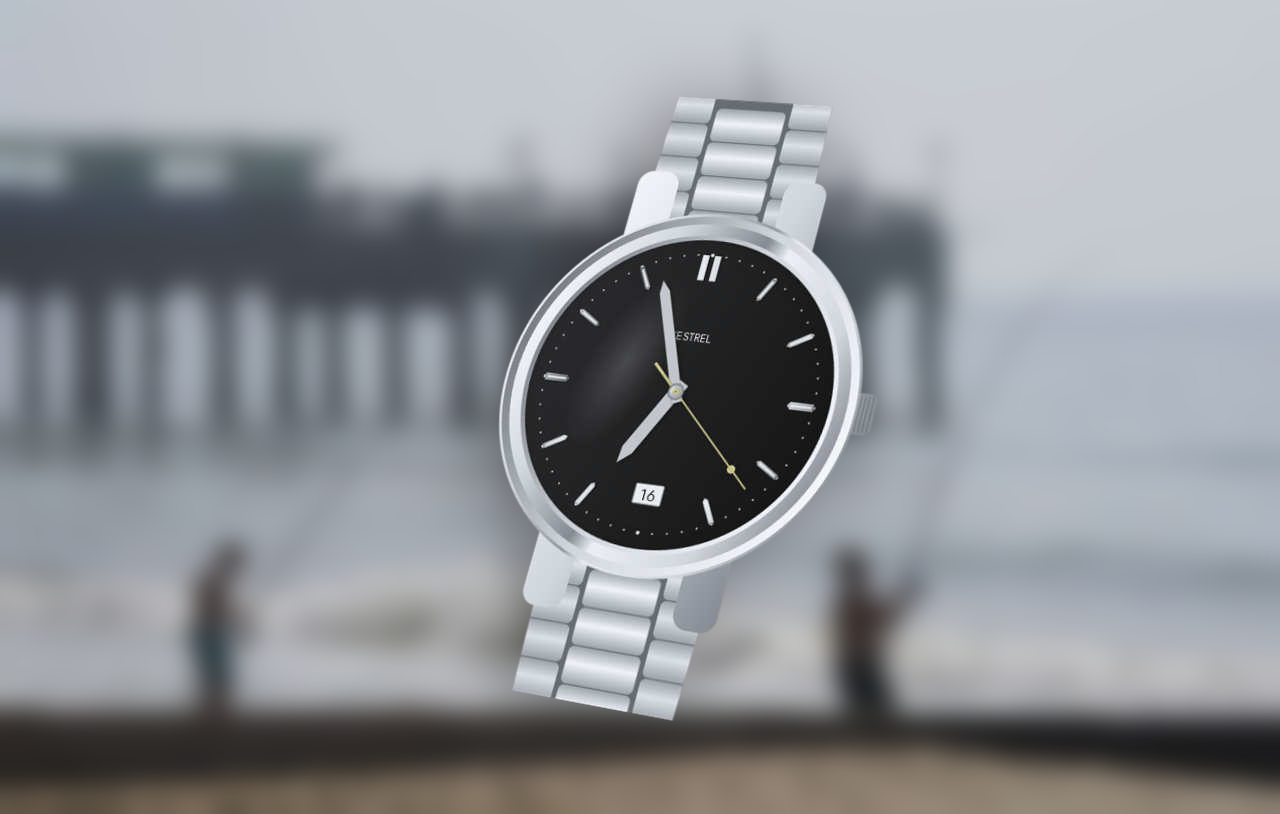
6:56:22
